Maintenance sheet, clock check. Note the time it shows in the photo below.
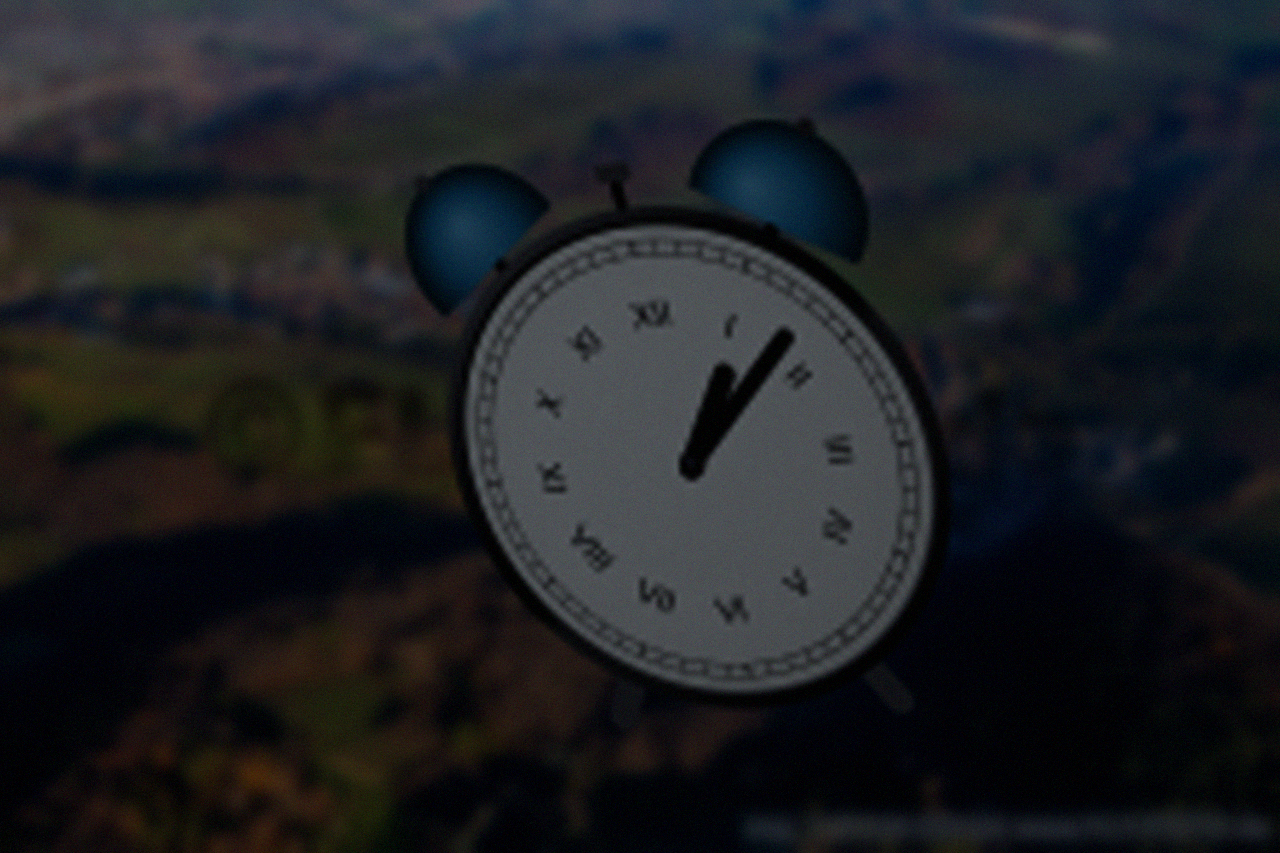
1:08
